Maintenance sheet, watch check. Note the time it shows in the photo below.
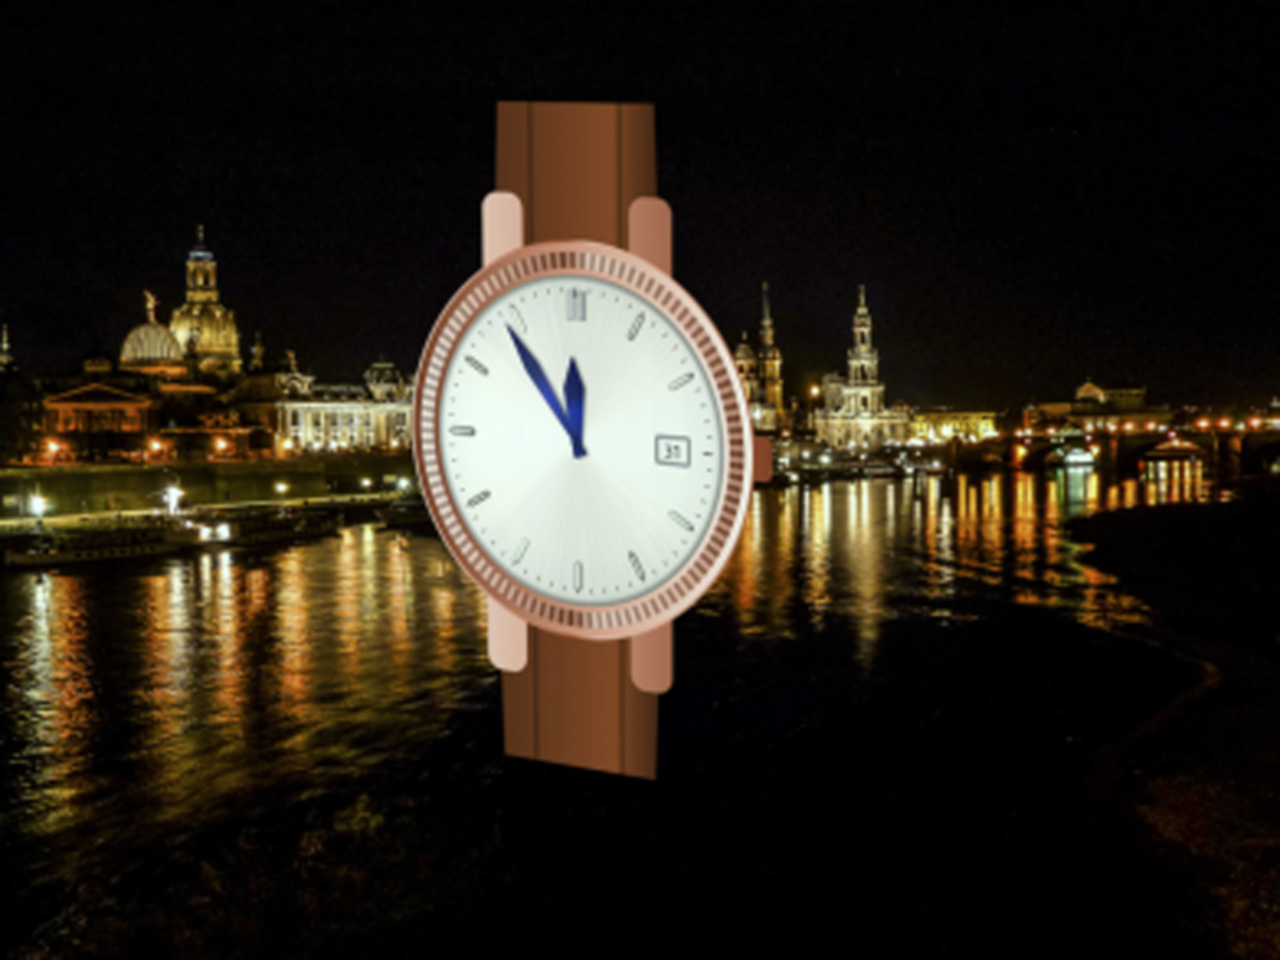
11:54
